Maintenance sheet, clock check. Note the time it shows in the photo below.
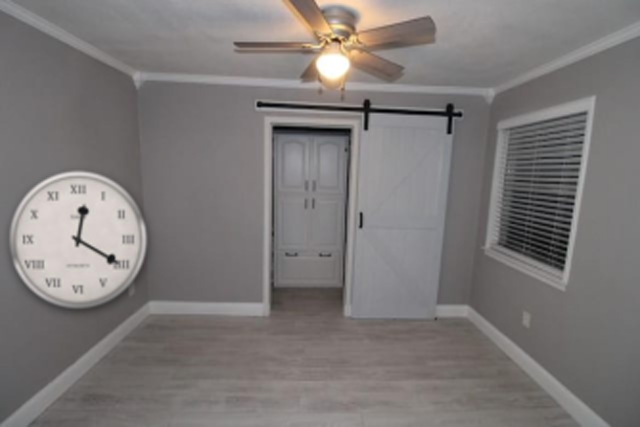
12:20
